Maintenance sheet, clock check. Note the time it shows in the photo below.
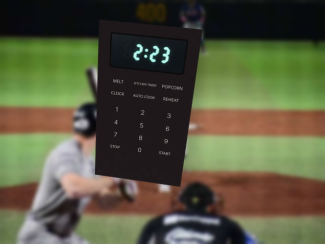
2:23
